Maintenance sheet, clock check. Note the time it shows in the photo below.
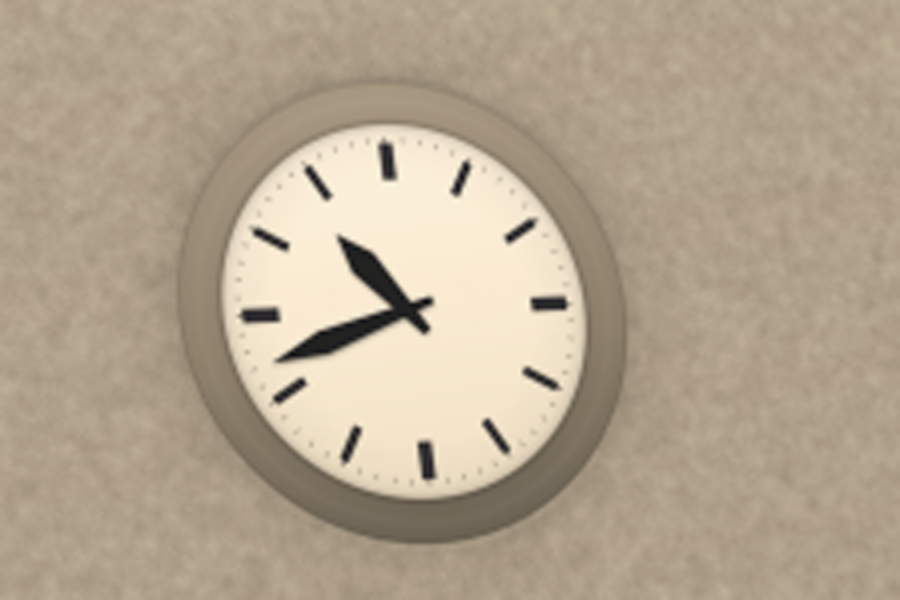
10:42
